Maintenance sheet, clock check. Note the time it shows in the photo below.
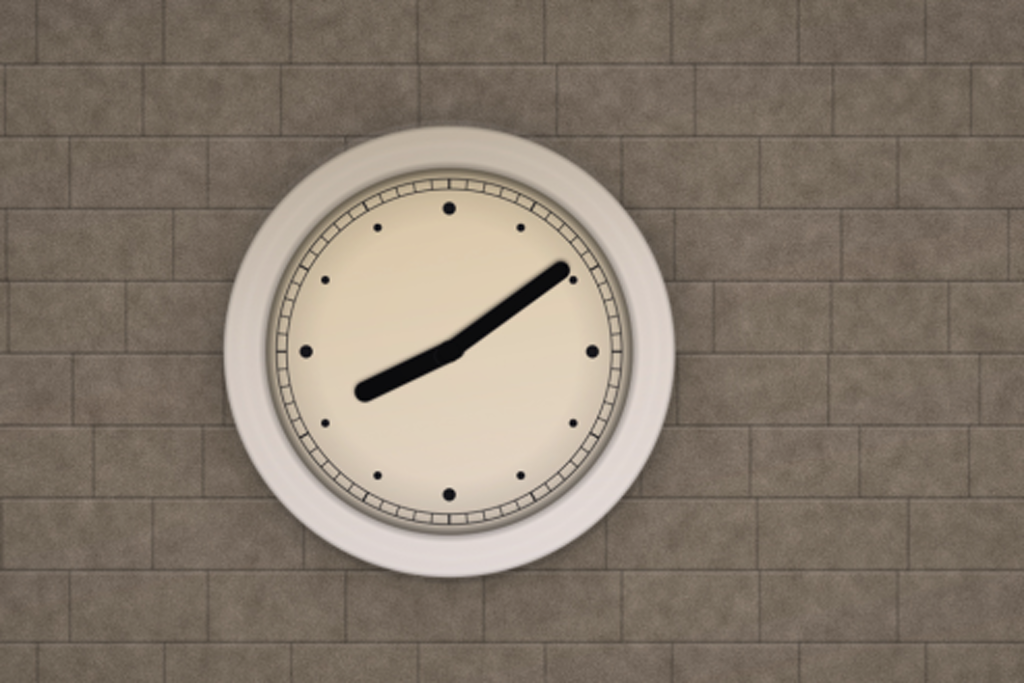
8:09
